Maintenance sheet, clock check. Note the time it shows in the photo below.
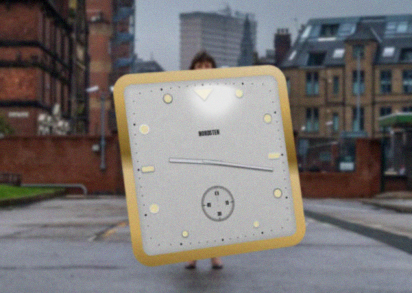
9:17
